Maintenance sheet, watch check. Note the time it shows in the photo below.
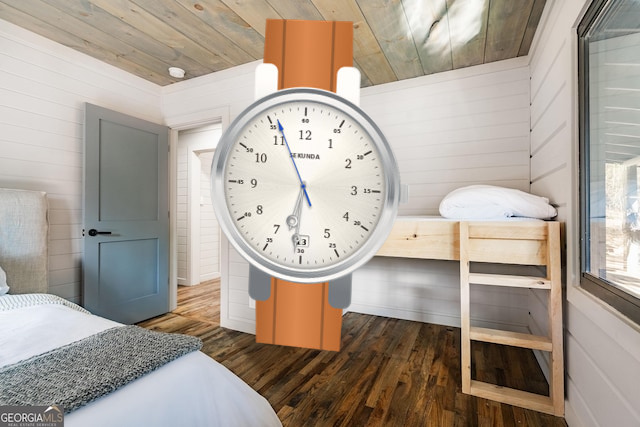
6:30:56
